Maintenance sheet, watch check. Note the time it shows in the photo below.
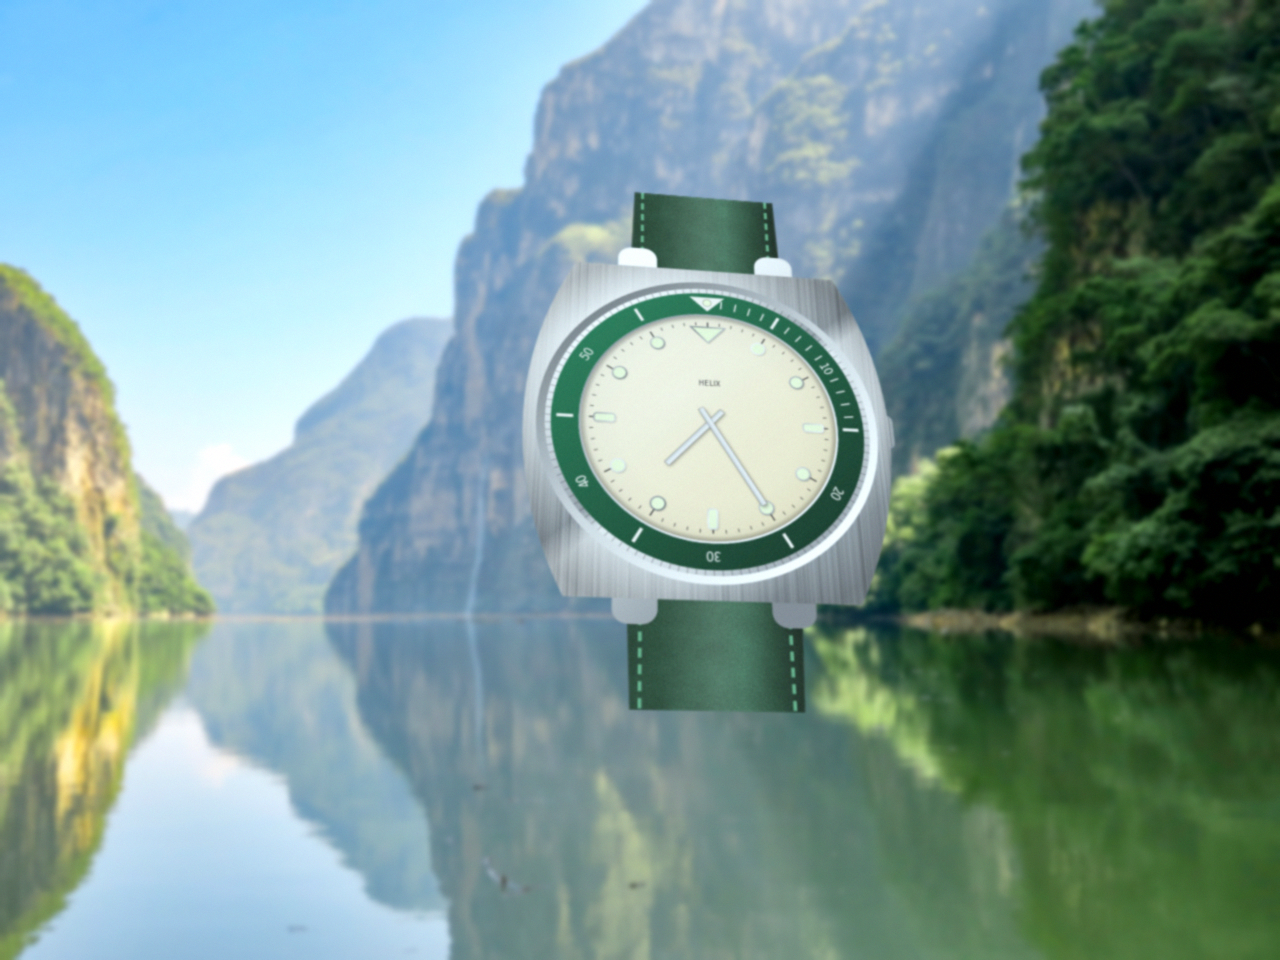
7:25
